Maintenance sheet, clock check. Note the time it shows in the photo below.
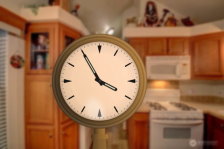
3:55
